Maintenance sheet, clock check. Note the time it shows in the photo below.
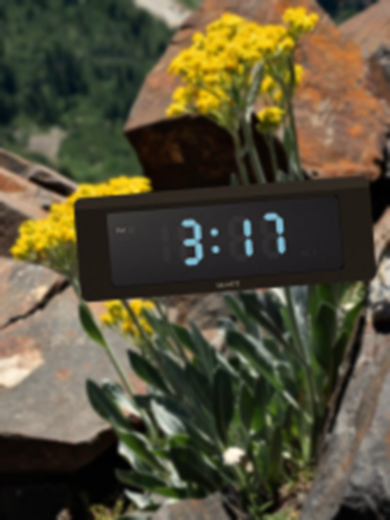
3:17
